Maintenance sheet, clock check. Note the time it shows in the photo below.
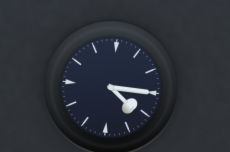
4:15
